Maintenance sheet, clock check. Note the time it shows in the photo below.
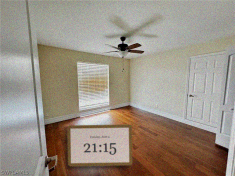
21:15
